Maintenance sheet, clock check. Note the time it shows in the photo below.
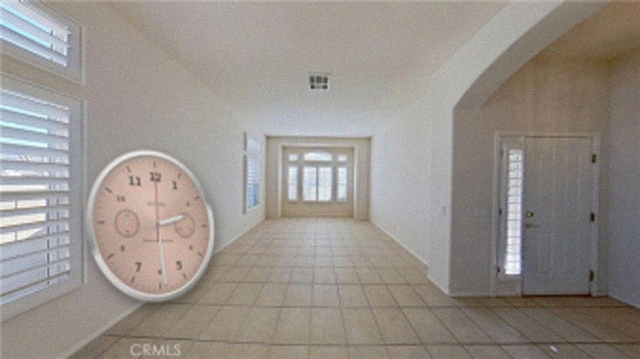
2:29
